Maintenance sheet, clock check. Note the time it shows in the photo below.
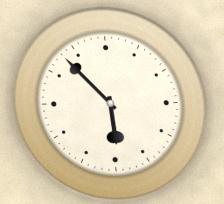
5:53
